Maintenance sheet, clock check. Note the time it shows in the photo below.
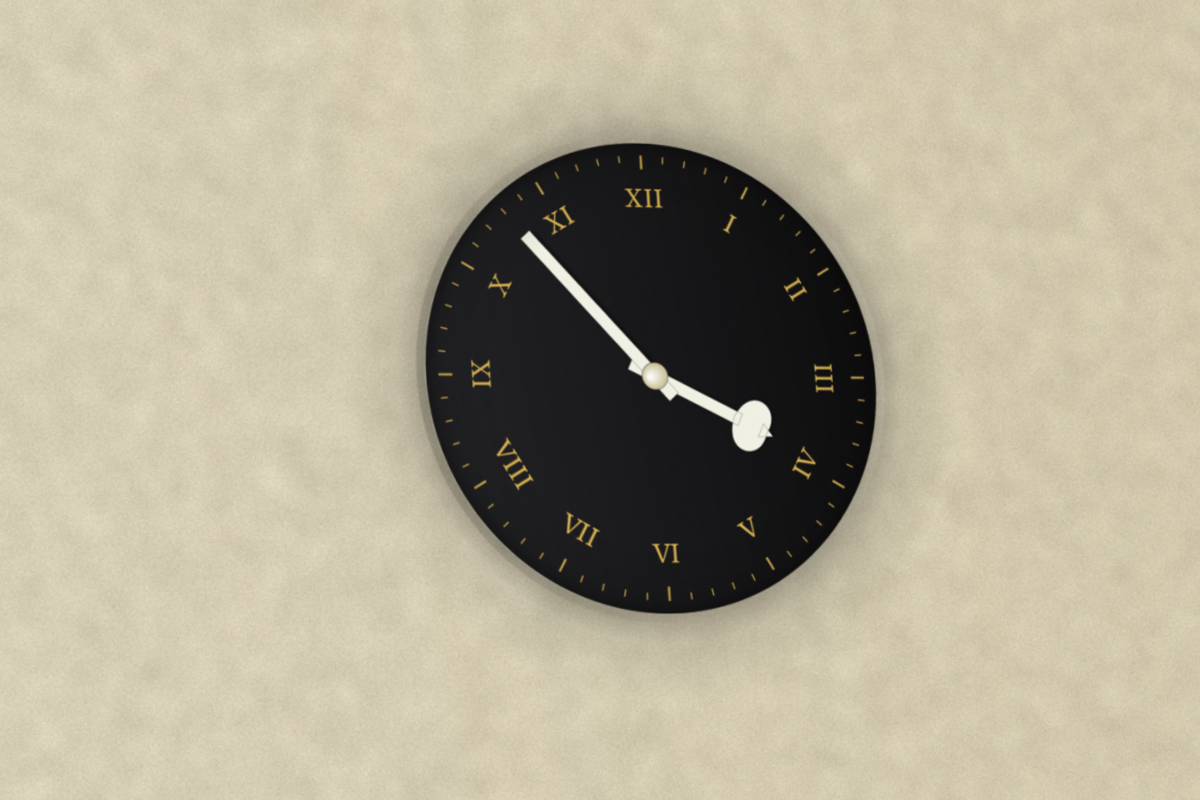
3:53
